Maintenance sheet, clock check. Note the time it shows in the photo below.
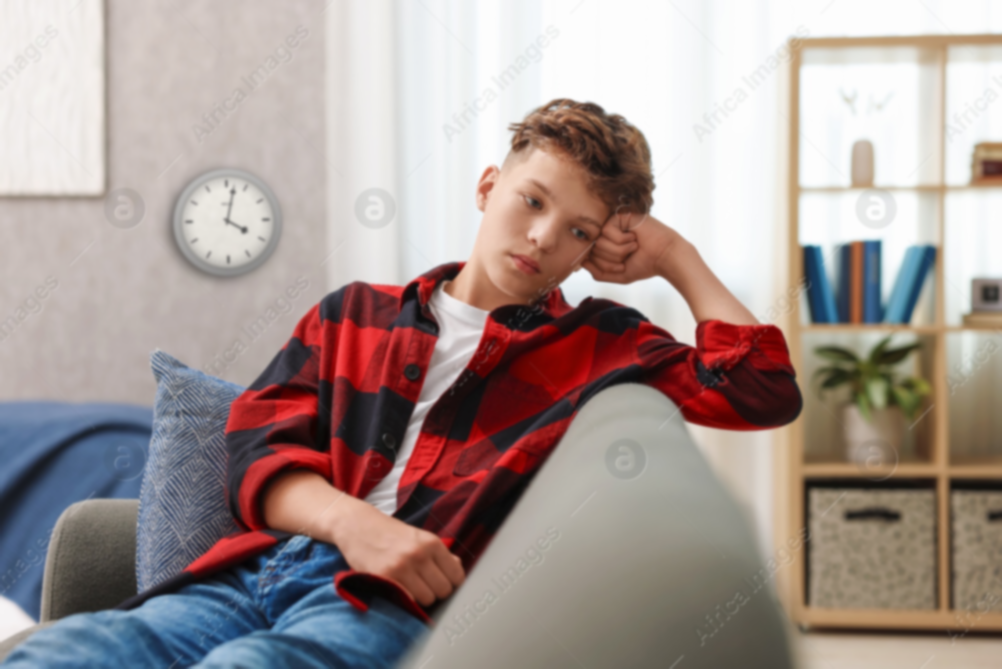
4:02
